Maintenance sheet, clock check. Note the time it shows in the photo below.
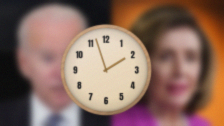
1:57
